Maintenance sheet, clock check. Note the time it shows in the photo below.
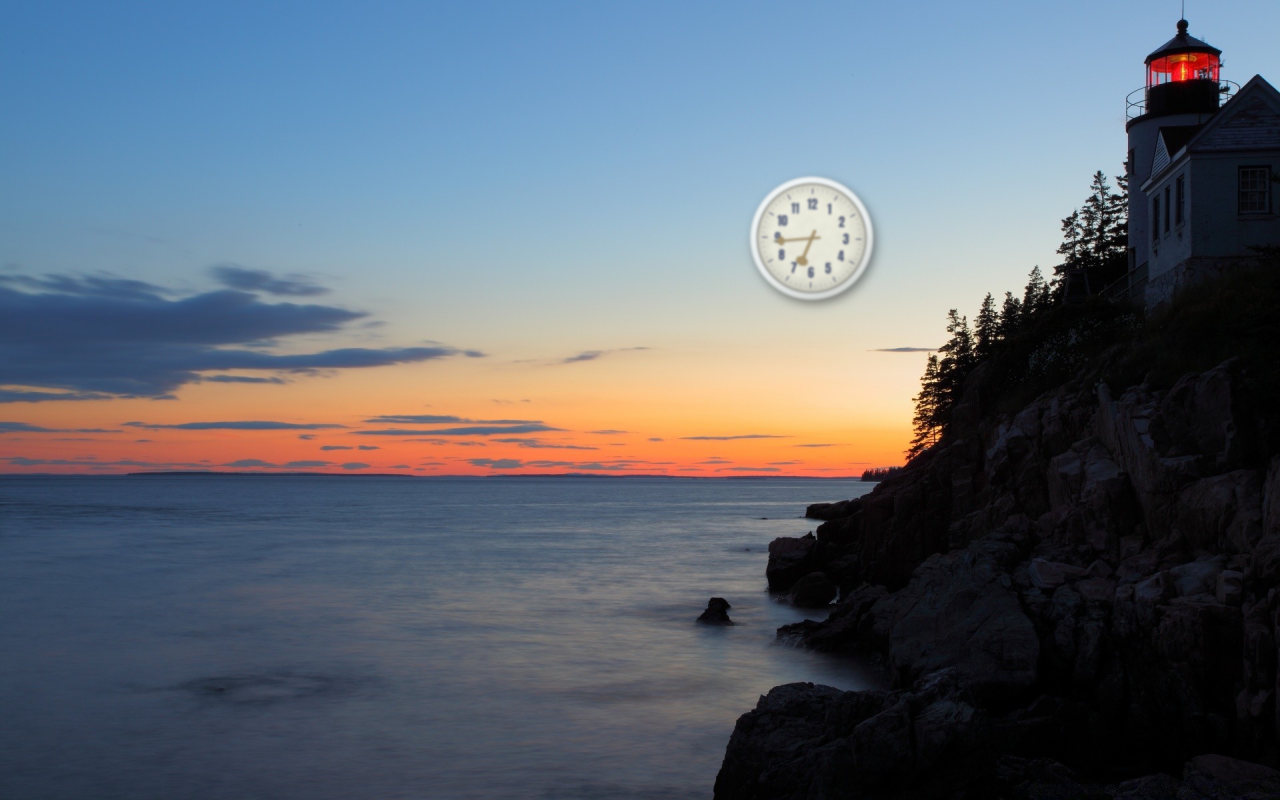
6:44
